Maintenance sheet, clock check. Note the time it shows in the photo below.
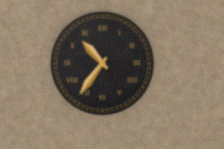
10:36
